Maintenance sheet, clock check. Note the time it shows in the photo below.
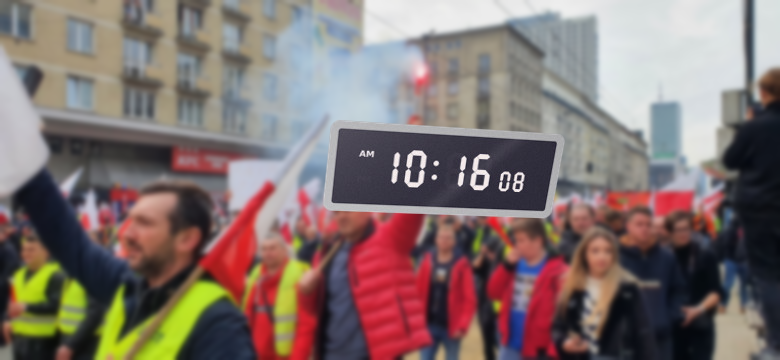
10:16:08
